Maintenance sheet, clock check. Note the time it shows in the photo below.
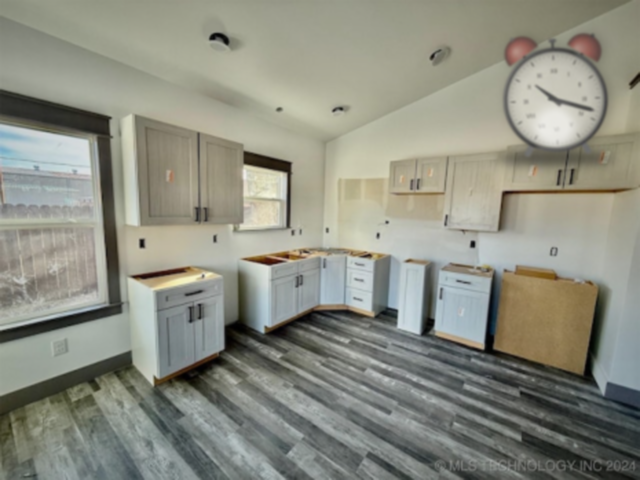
10:18
